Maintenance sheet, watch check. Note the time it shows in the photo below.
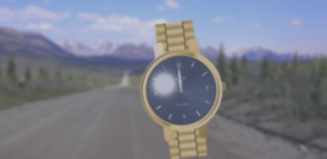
12:00
